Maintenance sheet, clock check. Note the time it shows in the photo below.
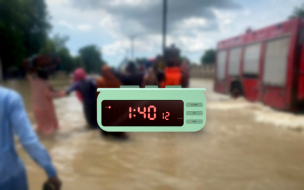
1:40:12
